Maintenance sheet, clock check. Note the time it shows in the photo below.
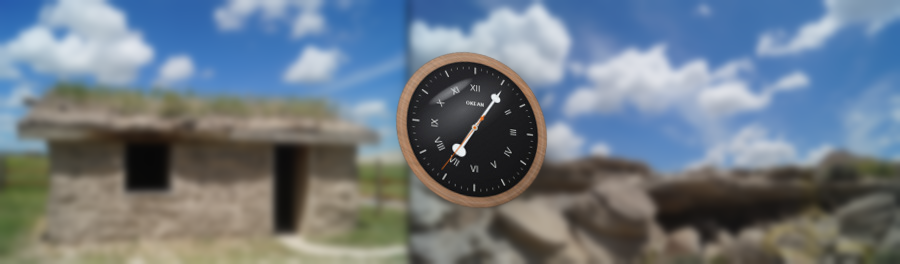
7:05:36
